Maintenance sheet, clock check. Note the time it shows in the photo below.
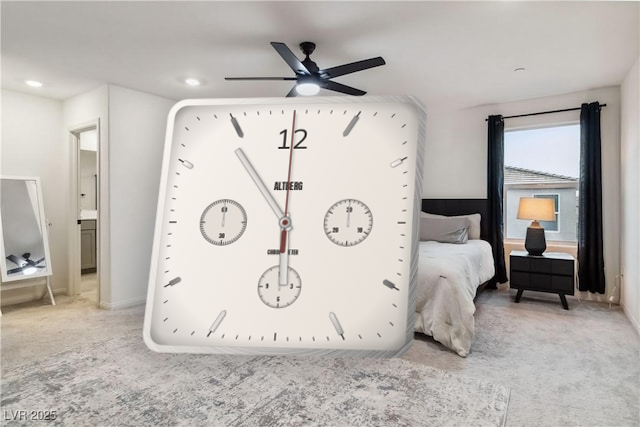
5:54
